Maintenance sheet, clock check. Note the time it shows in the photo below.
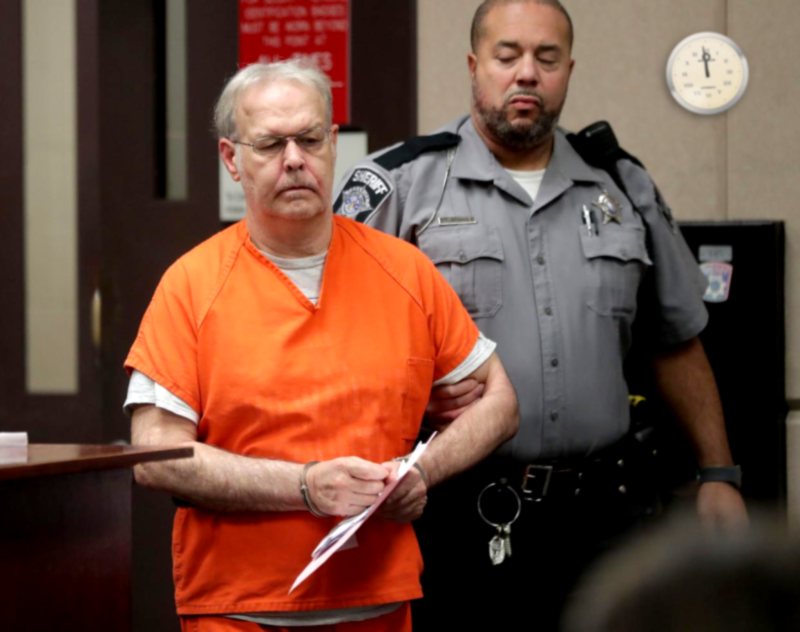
11:59
